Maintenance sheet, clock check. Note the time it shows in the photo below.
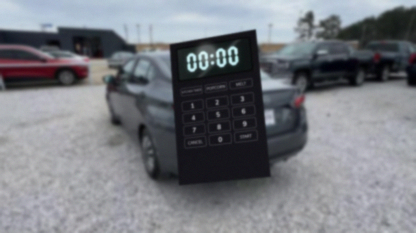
0:00
